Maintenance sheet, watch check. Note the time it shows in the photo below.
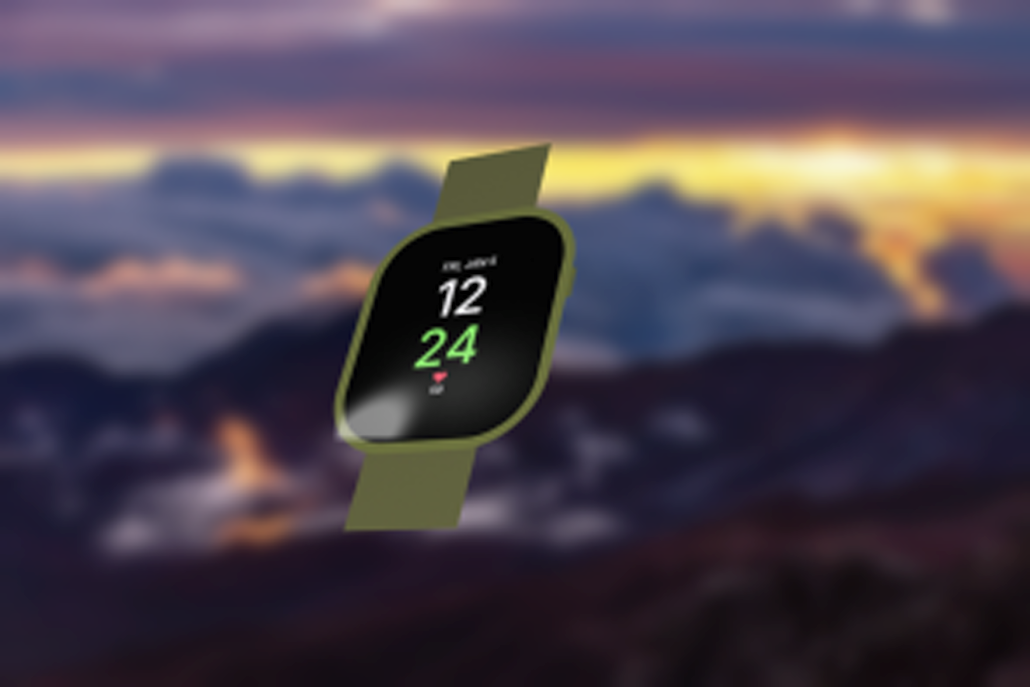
12:24
